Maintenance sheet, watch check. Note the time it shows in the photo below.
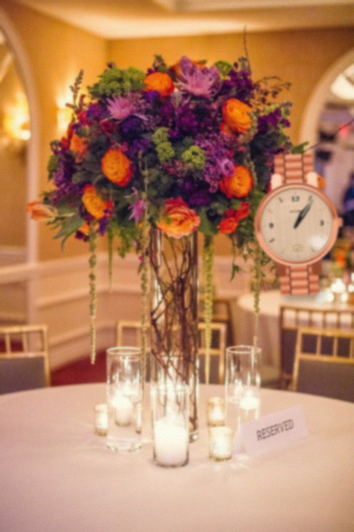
1:06
